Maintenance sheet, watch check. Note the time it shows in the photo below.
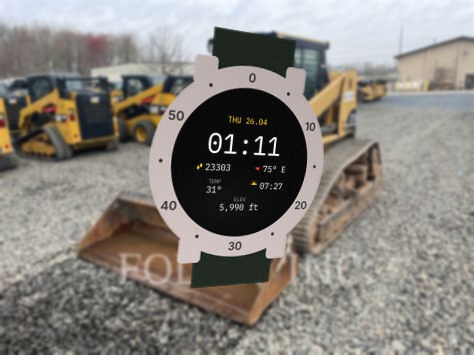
1:11
